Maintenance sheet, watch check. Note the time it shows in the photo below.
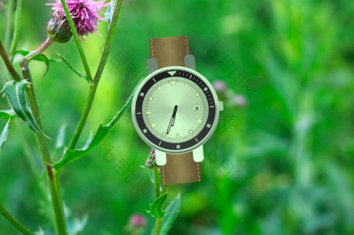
6:34
